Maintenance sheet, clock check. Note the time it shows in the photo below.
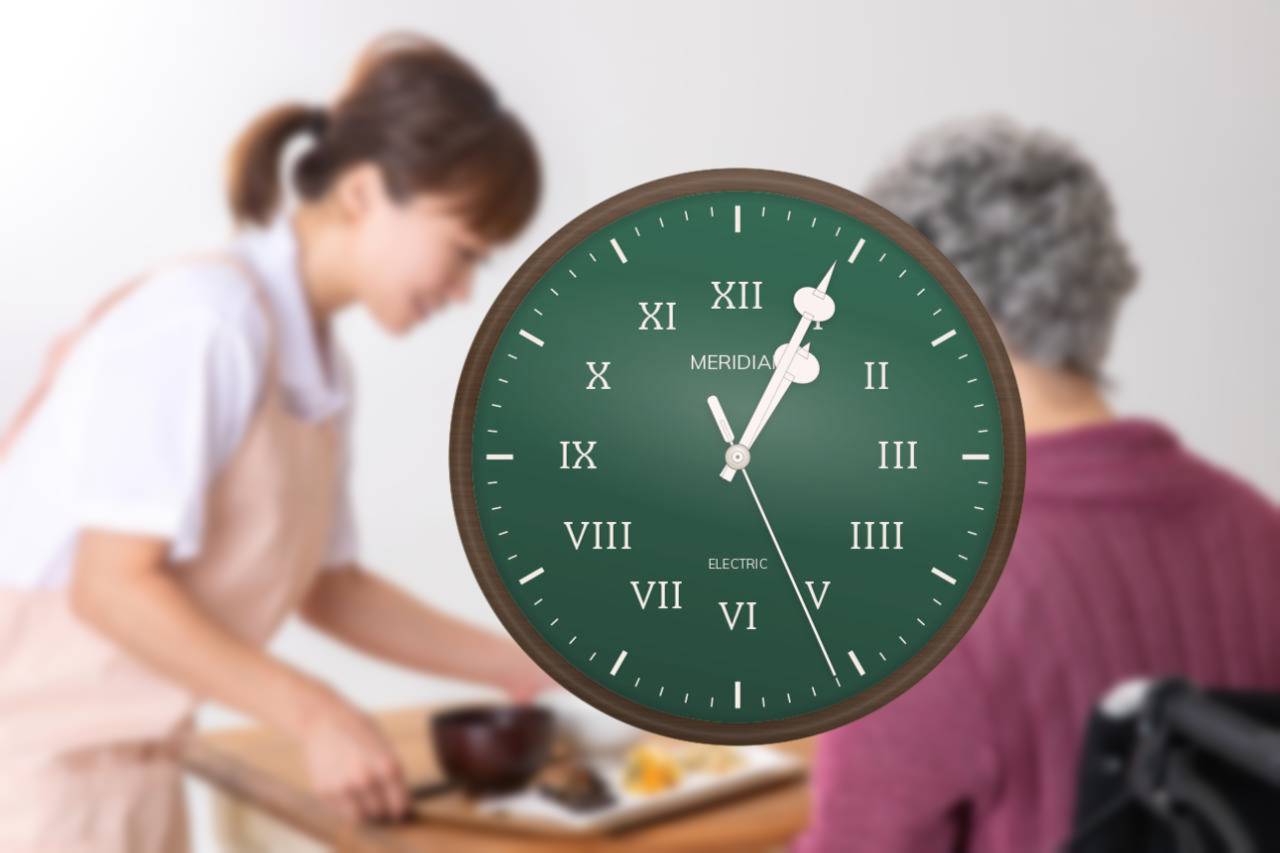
1:04:26
